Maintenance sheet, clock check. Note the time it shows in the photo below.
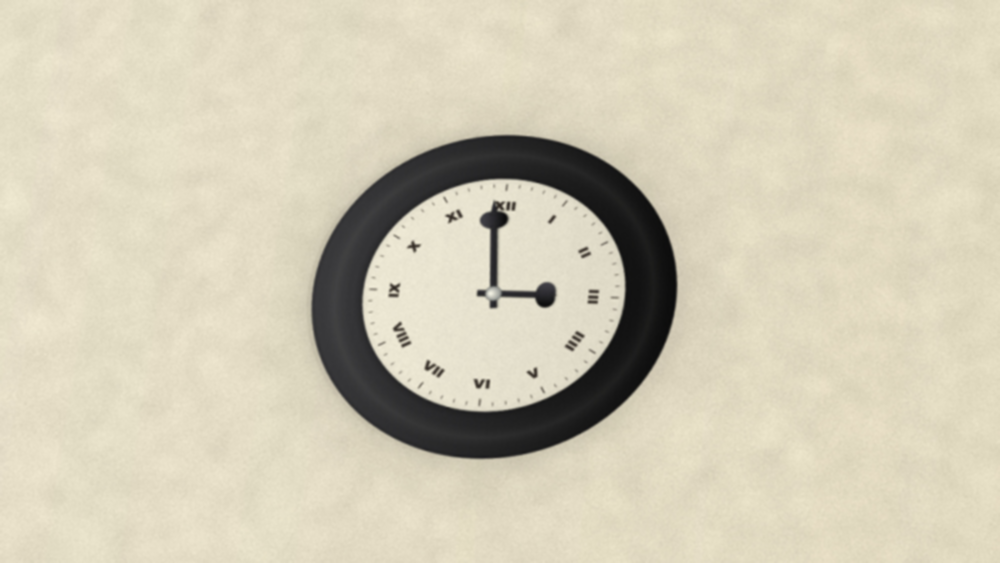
2:59
